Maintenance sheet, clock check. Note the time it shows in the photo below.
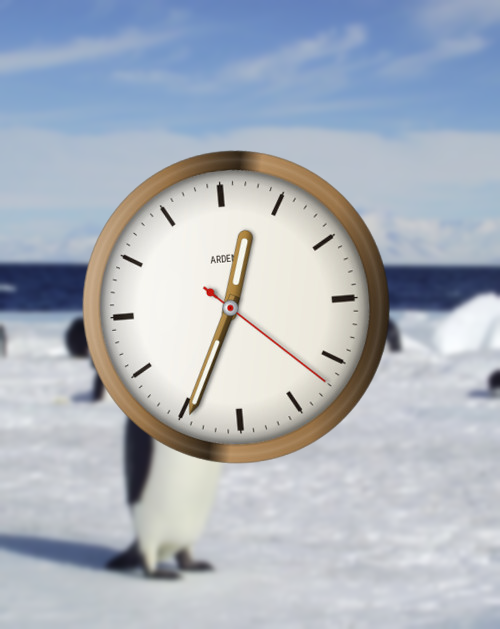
12:34:22
